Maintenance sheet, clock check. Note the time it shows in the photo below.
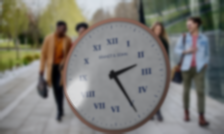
2:25
